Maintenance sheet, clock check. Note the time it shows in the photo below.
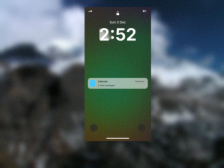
2:52
